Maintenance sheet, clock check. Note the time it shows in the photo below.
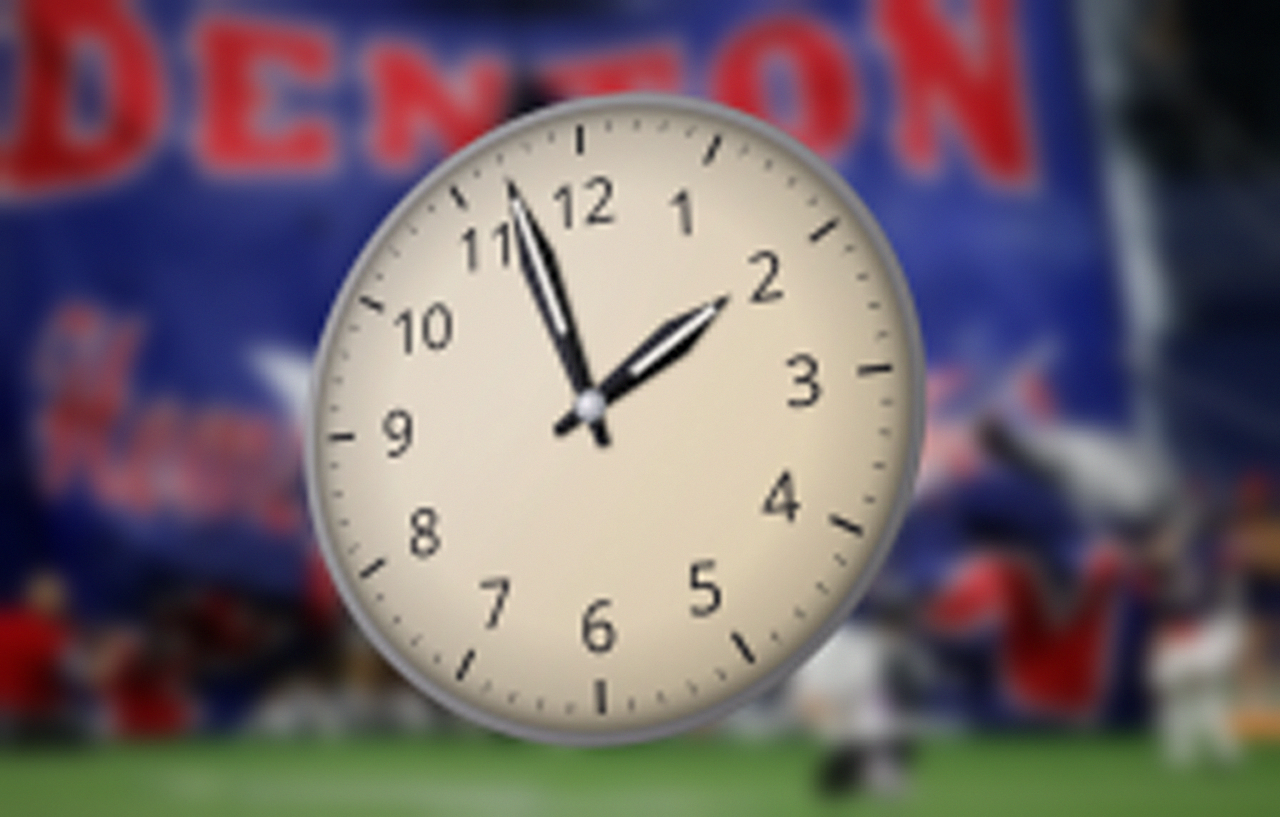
1:57
